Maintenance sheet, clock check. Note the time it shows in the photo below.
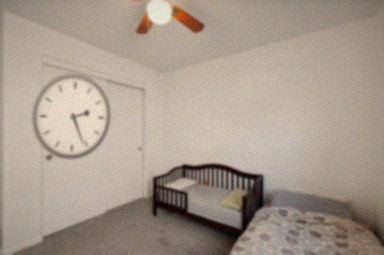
2:26
